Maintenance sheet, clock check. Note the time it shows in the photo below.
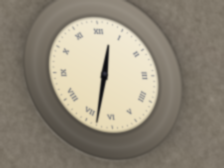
12:33
